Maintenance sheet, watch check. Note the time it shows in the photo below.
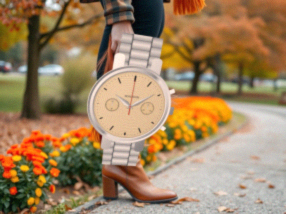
10:09
